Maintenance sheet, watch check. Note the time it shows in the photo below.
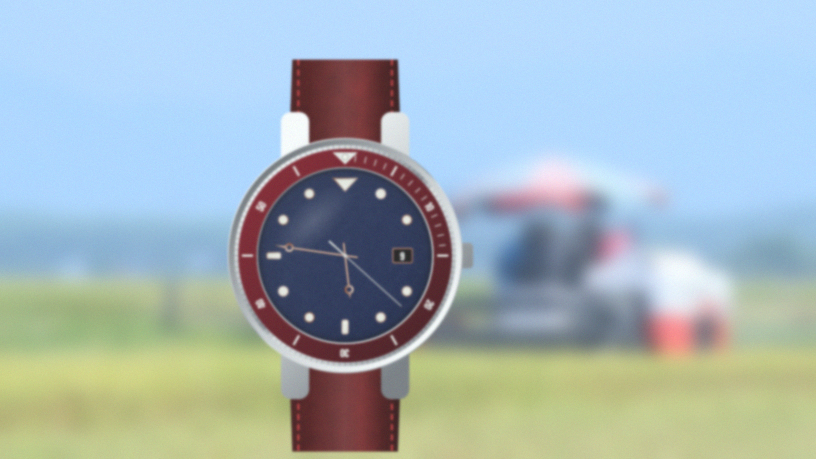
5:46:22
